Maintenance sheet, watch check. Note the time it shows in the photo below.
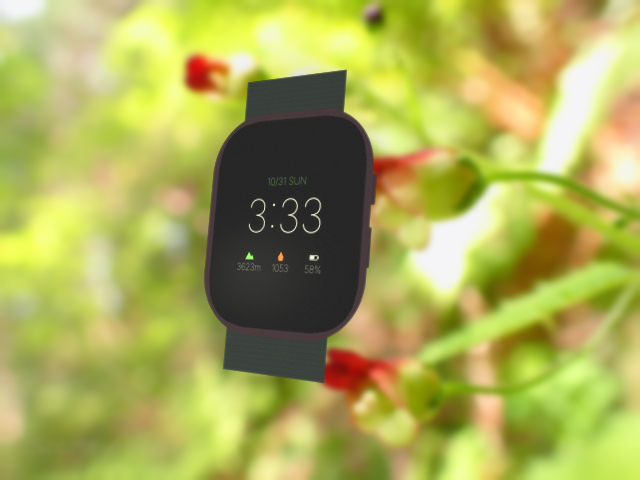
3:33
